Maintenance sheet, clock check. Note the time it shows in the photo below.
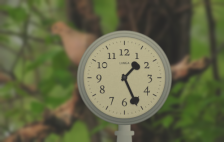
1:26
